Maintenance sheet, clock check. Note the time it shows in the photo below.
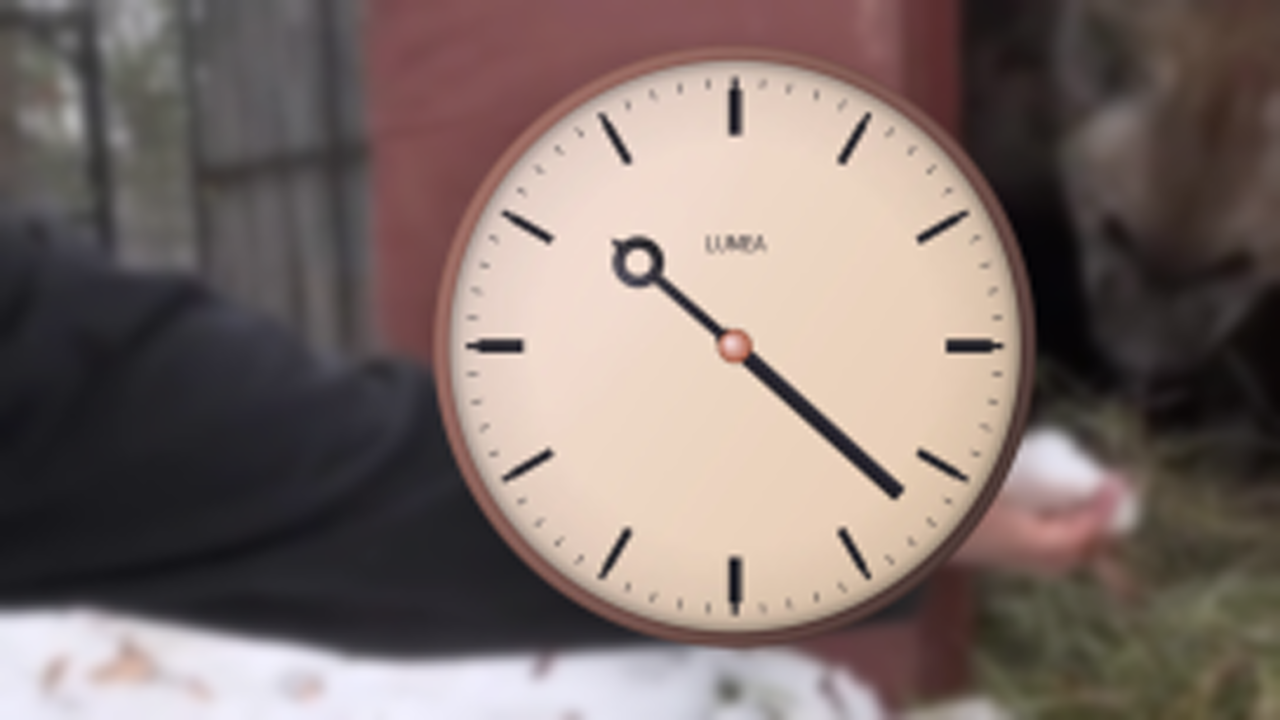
10:22
